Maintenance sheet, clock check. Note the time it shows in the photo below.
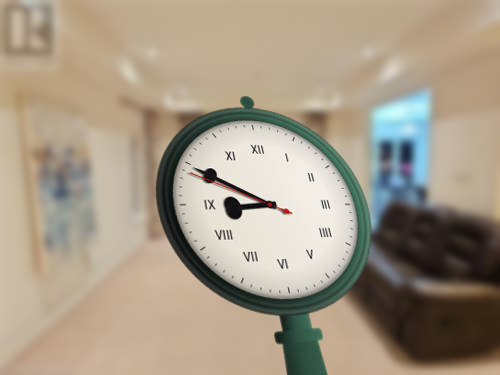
8:49:49
